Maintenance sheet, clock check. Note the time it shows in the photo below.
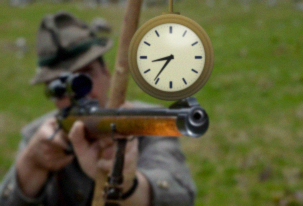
8:36
